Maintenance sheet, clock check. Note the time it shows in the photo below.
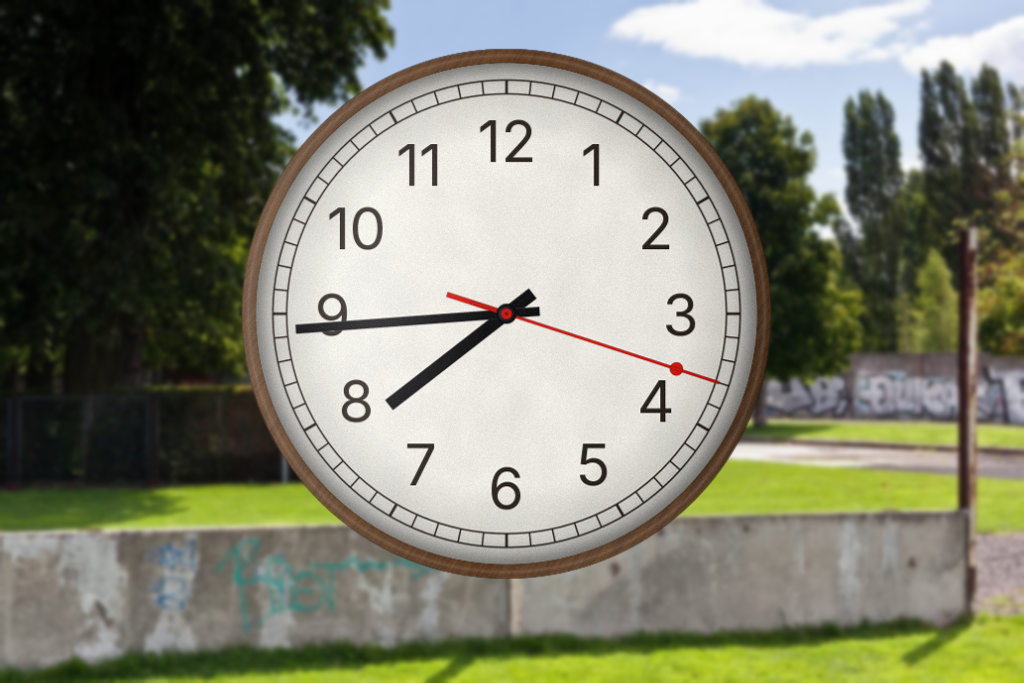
7:44:18
